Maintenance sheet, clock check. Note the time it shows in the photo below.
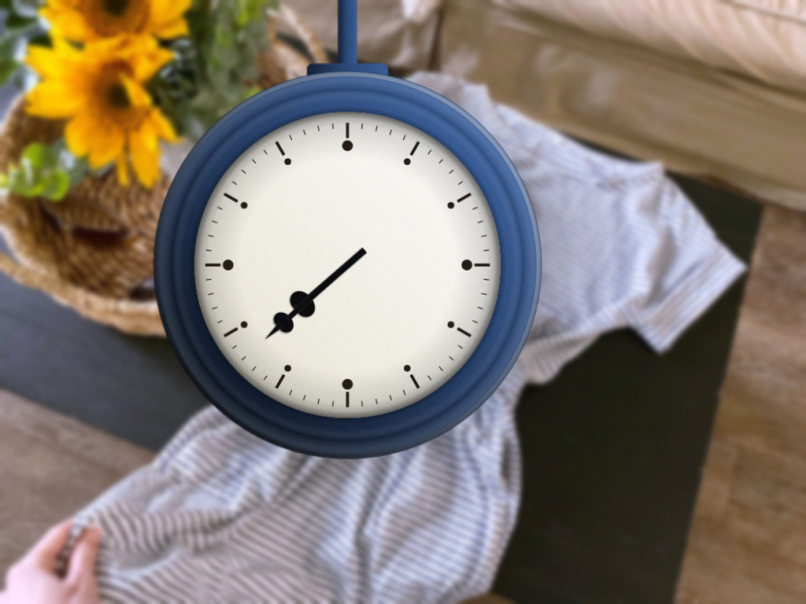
7:38
